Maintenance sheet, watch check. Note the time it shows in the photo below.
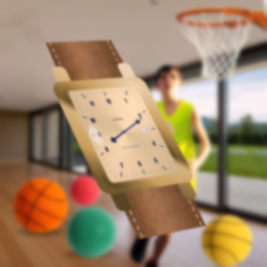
8:11
